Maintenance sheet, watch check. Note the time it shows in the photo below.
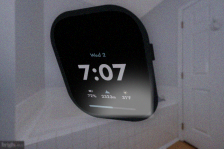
7:07
